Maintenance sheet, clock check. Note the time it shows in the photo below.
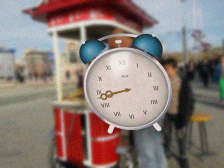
8:43
